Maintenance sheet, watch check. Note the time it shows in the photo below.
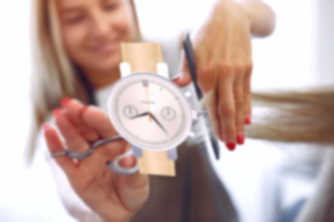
8:24
